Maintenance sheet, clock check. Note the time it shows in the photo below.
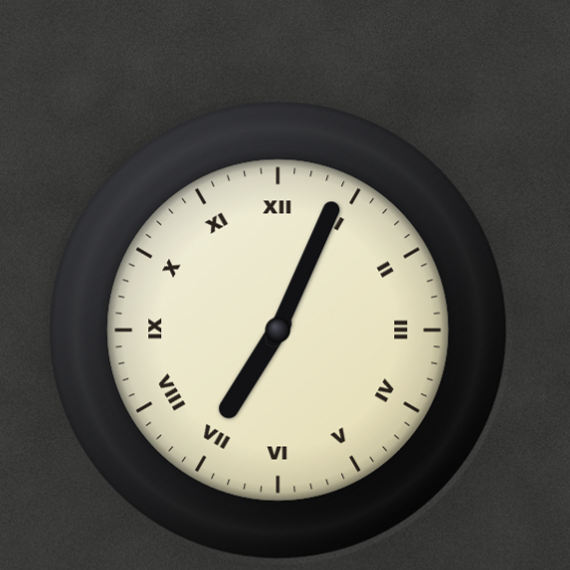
7:04
